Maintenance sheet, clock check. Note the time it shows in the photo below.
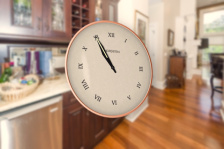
10:55
